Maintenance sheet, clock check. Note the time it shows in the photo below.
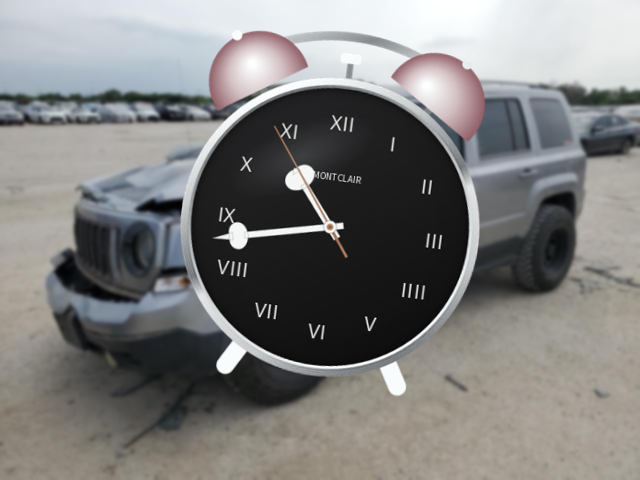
10:42:54
